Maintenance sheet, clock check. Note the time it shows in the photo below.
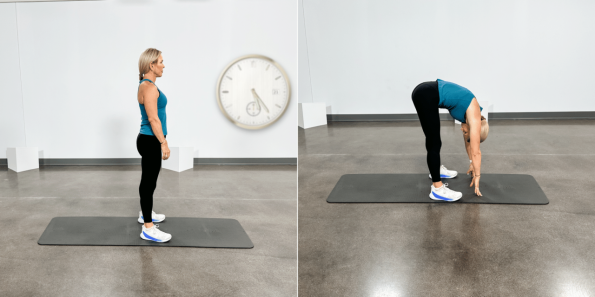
5:24
